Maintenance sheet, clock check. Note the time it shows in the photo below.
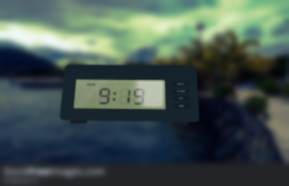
9:19
